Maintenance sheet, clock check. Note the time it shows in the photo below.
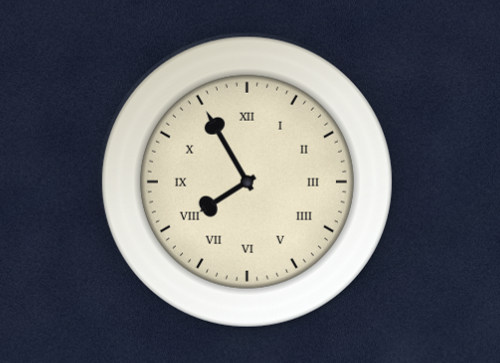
7:55
